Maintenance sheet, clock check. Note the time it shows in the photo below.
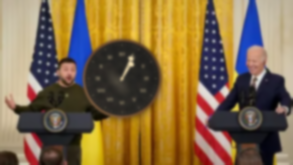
1:04
